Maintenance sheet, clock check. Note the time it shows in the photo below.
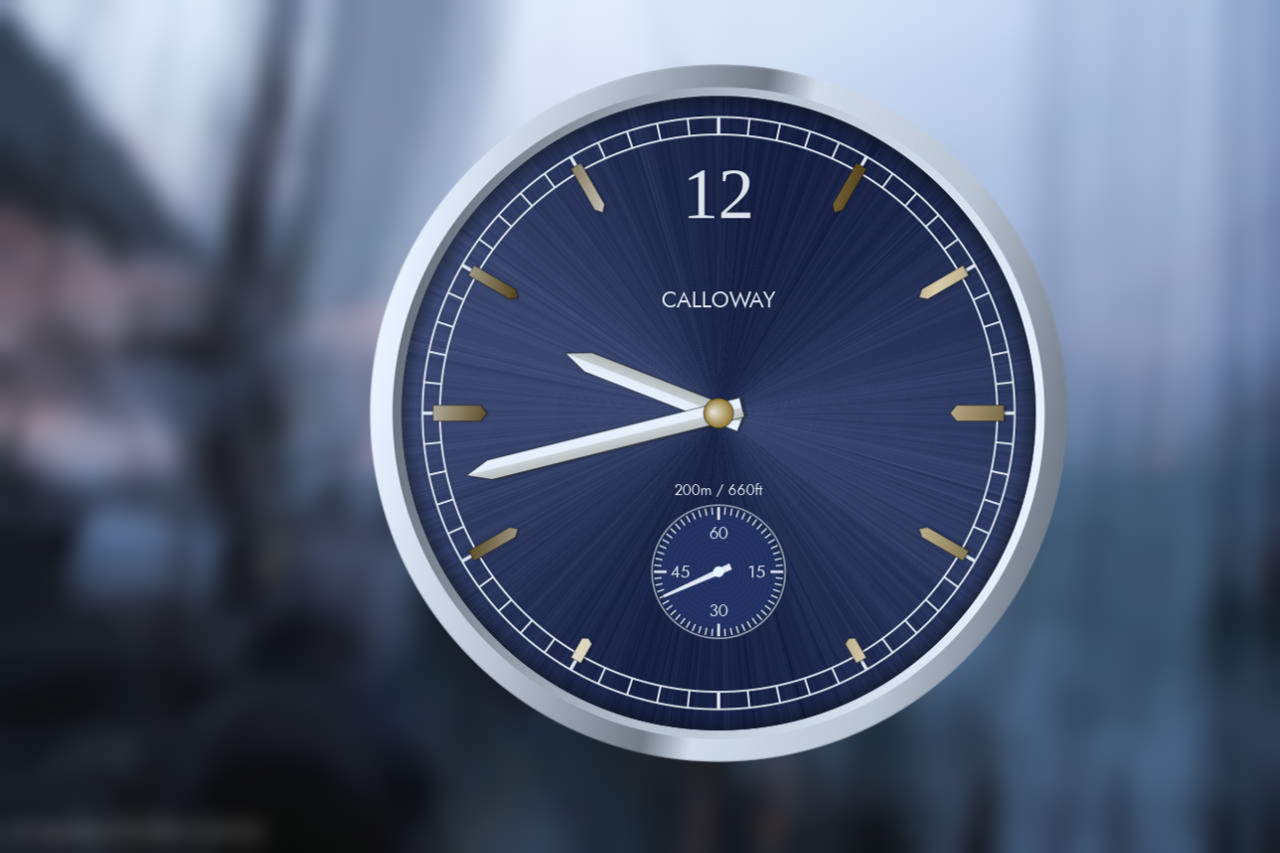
9:42:41
